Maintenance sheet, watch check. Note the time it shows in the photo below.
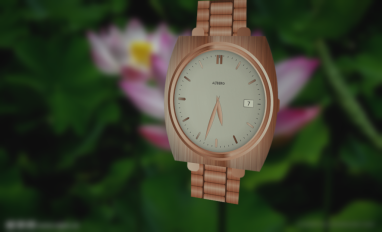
5:33
